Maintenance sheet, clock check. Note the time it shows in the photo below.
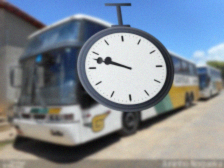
9:48
